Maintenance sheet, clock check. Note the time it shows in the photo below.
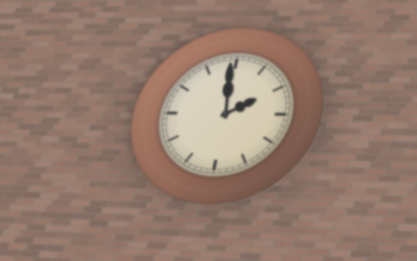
1:59
